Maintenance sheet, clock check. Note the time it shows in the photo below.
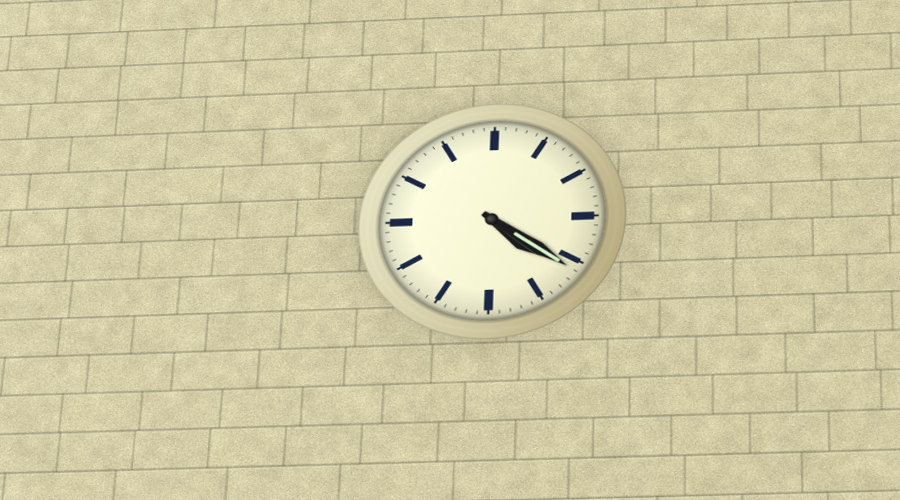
4:21
